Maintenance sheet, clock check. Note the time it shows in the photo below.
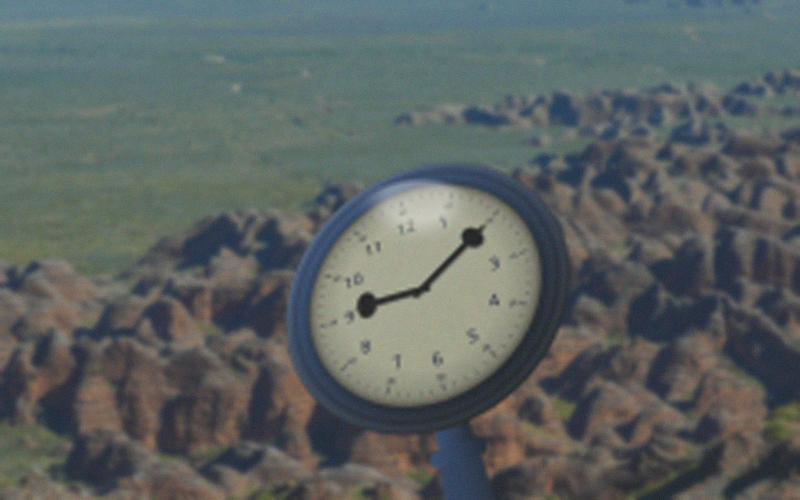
9:10
